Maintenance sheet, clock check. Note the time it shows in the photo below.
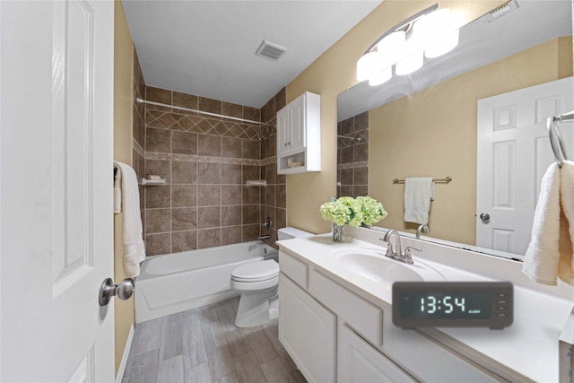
13:54
